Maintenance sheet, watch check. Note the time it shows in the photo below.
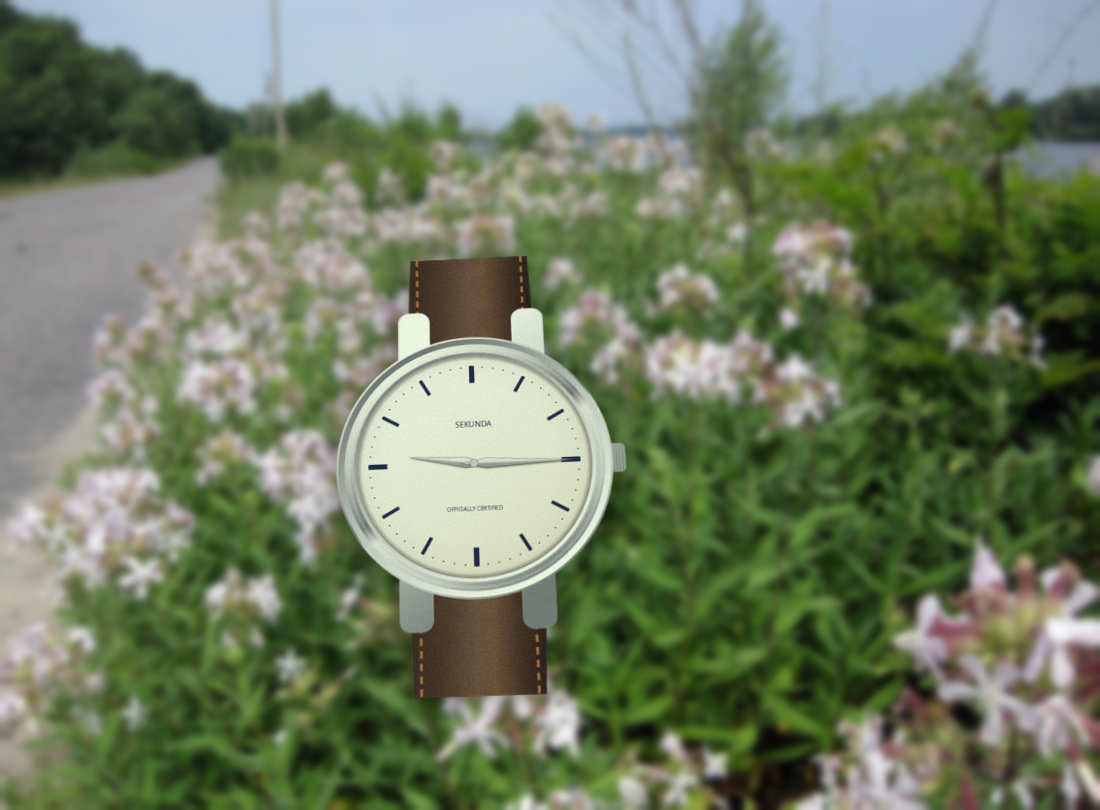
9:15
